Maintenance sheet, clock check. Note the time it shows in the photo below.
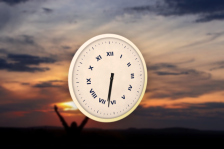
6:32
